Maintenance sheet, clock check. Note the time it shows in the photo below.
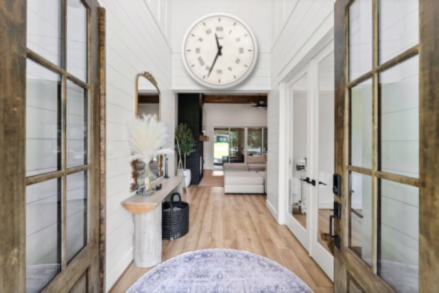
11:34
